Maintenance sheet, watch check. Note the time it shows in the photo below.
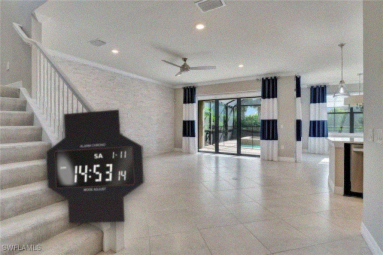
14:53:14
